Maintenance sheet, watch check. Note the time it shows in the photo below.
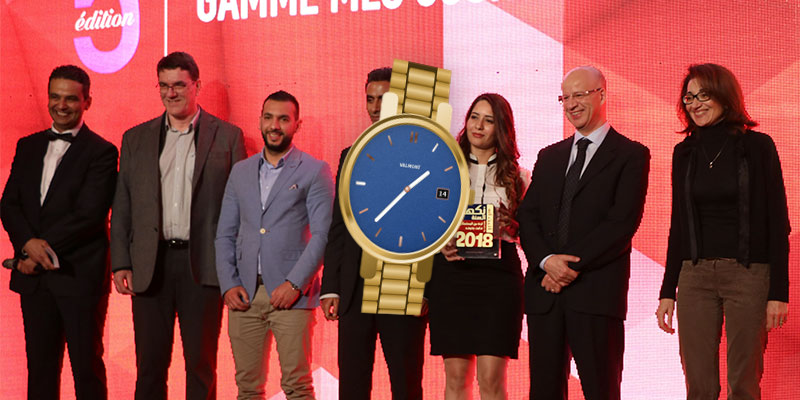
1:37
